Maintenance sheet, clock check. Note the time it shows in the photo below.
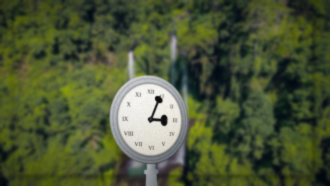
3:04
